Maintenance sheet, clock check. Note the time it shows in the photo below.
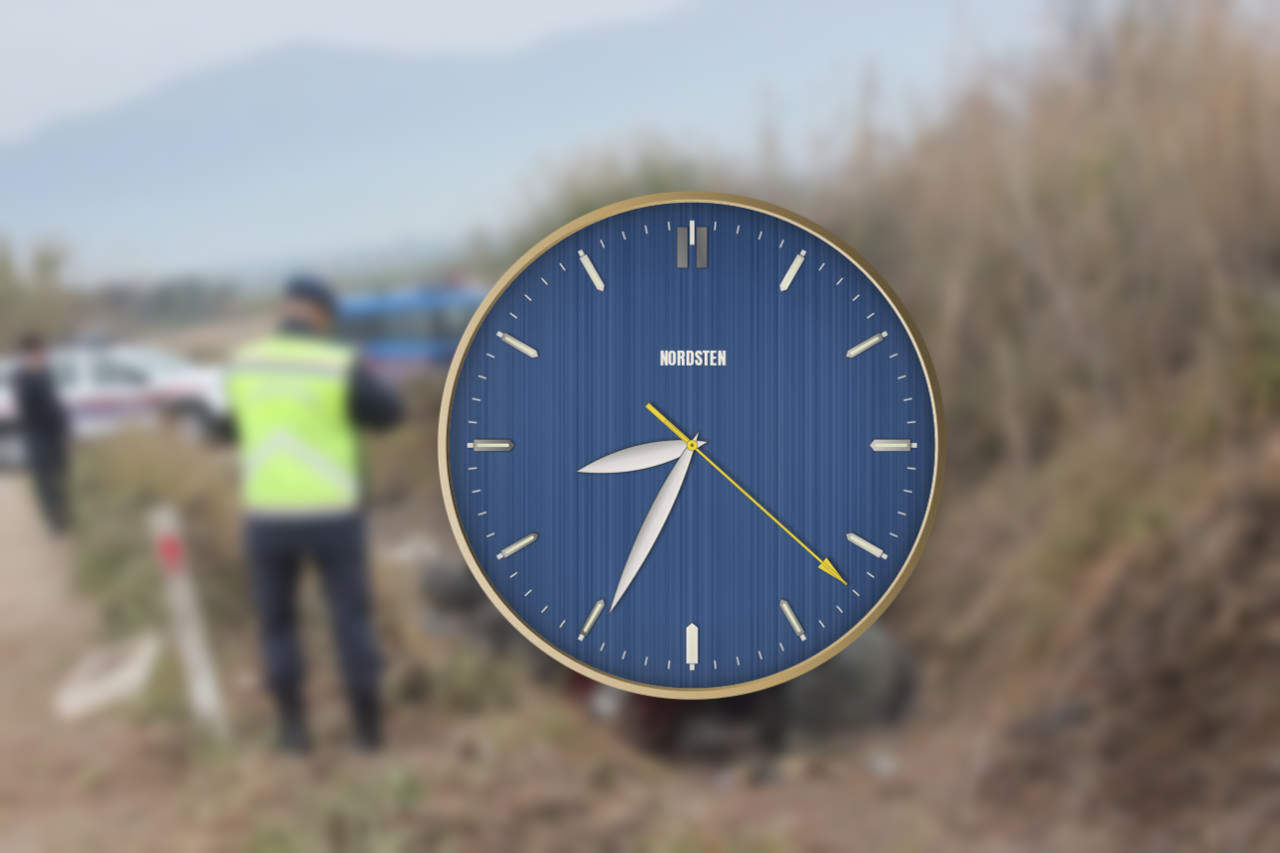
8:34:22
